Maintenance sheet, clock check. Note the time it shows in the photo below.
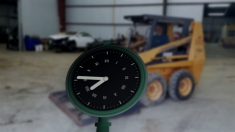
7:46
